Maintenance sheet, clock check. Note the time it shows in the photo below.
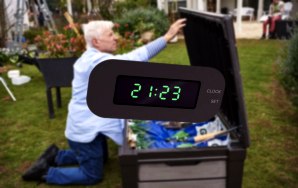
21:23
